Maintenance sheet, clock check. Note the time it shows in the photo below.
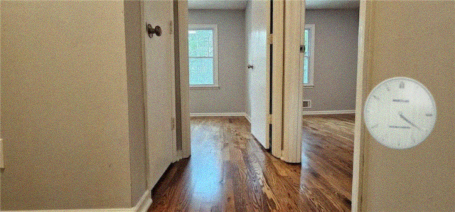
4:21
